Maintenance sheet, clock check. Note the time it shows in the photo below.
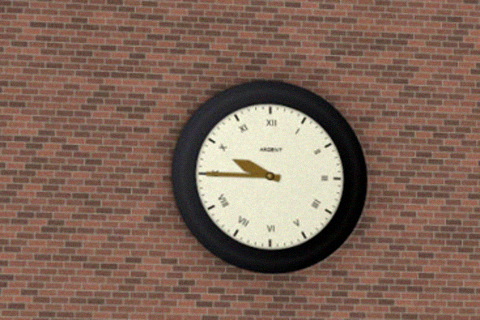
9:45
